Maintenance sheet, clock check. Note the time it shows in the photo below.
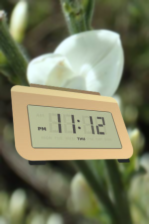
11:12
